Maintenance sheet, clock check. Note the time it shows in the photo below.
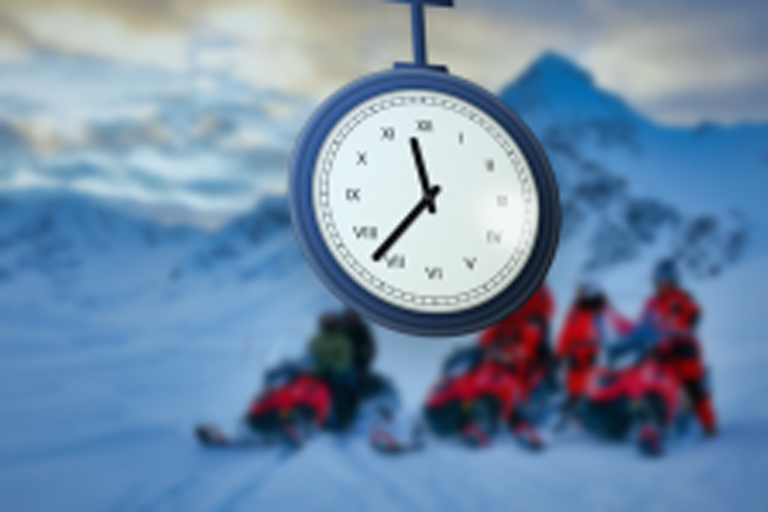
11:37
